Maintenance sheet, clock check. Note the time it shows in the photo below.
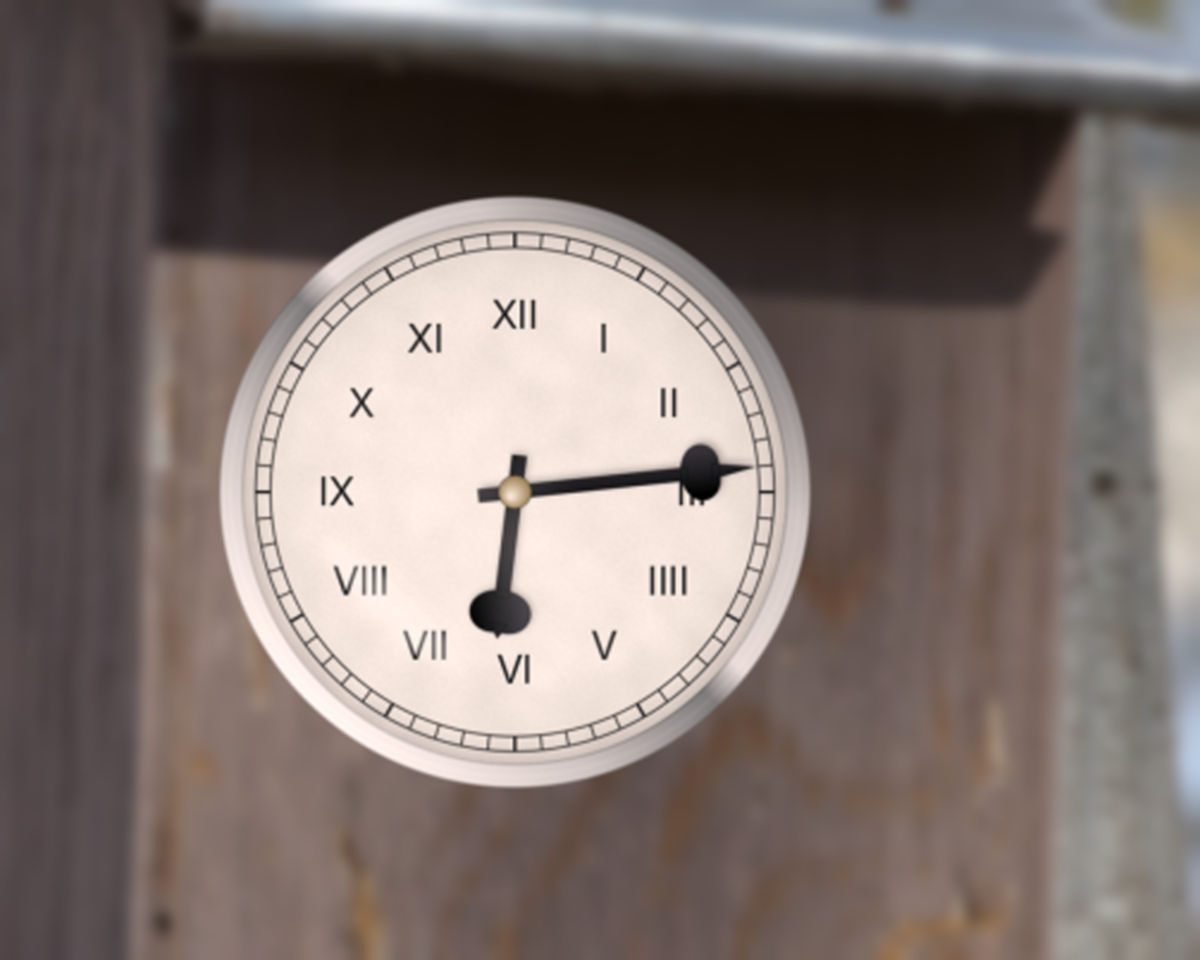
6:14
